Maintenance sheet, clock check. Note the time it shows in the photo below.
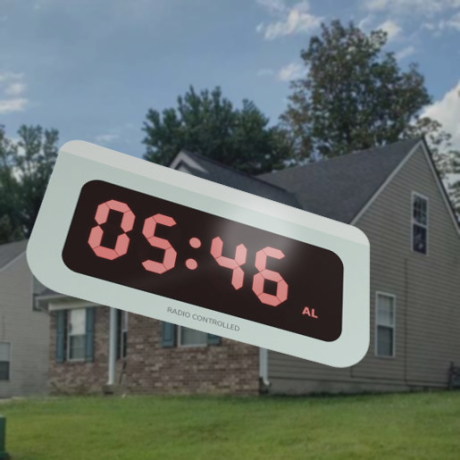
5:46
